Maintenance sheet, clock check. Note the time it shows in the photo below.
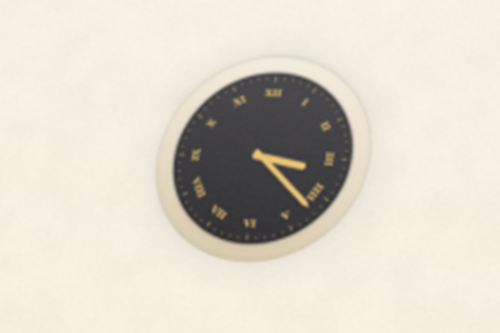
3:22
